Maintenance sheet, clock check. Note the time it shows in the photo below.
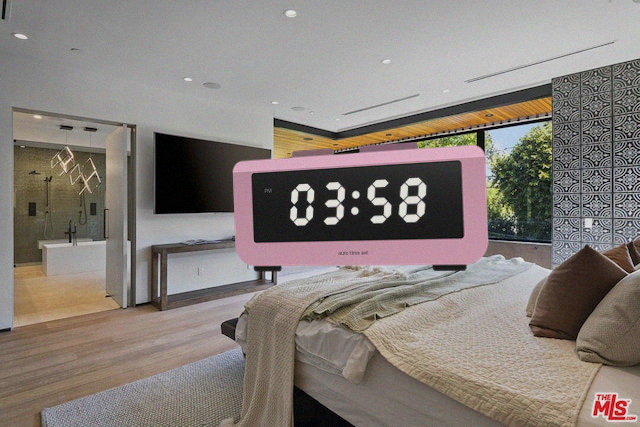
3:58
